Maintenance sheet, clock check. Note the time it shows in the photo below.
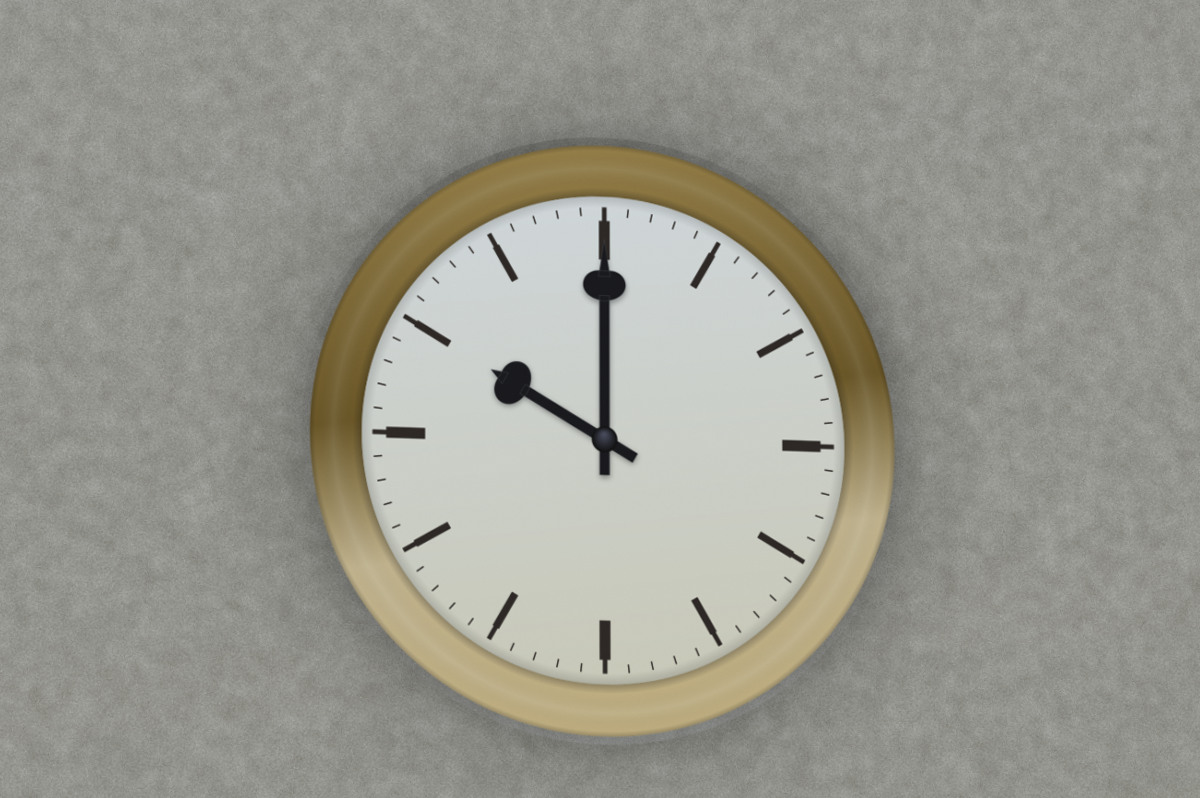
10:00
